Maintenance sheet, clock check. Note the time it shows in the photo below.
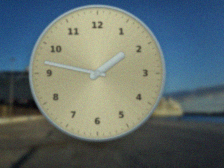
1:47
